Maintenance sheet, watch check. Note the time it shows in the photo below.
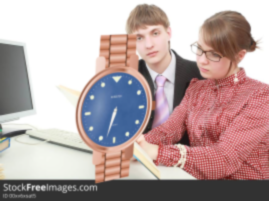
6:33
